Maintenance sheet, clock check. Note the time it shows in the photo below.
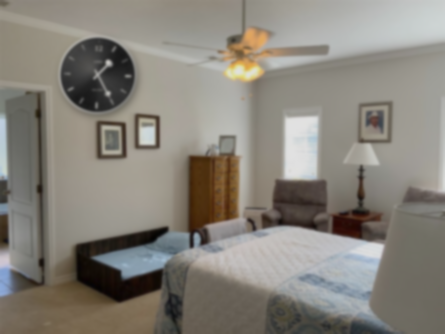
1:25
